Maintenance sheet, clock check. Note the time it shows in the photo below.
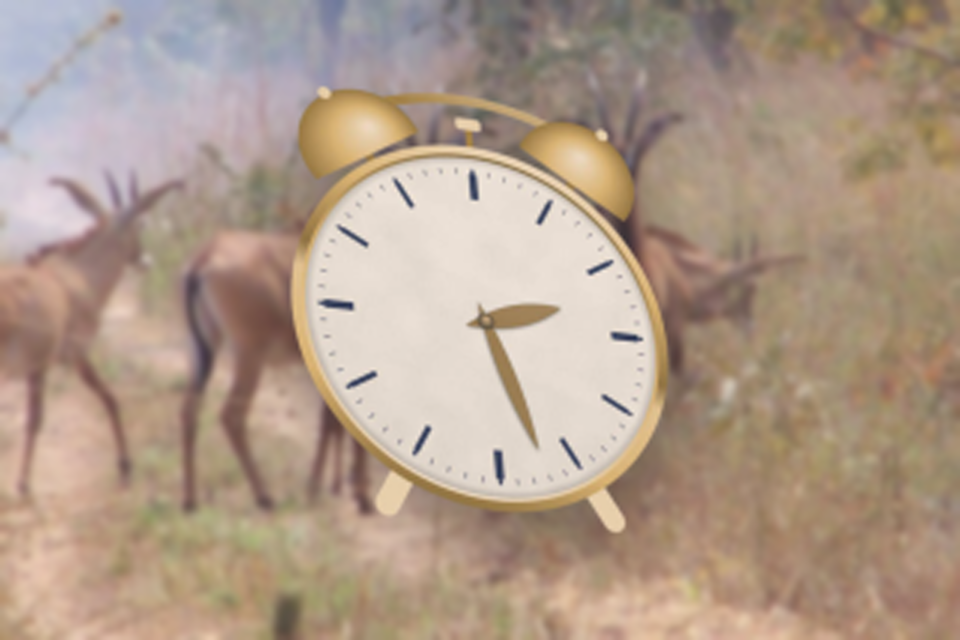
2:27
